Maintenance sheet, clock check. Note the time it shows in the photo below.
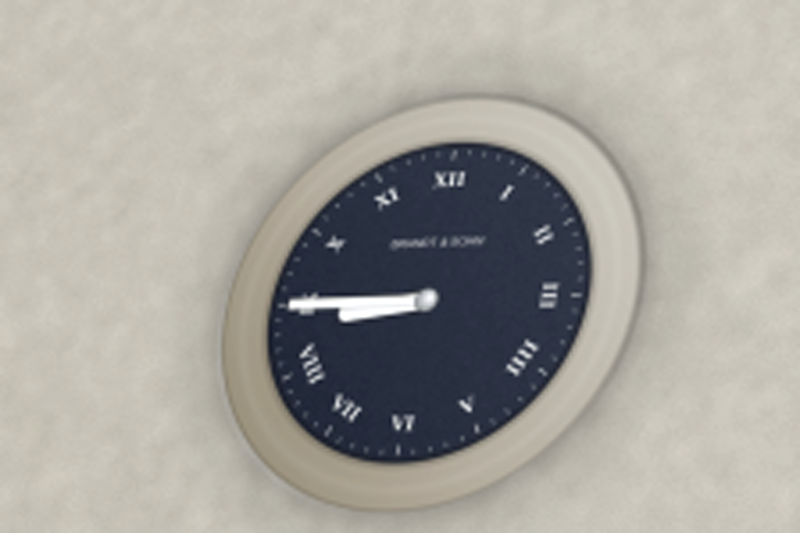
8:45
